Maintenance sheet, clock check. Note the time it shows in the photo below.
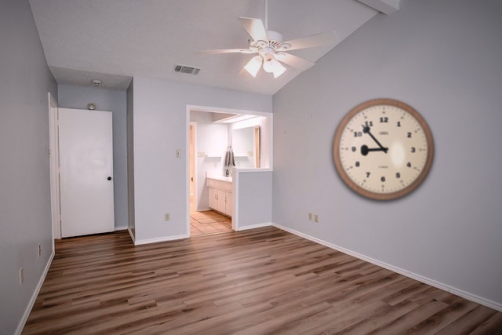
8:53
